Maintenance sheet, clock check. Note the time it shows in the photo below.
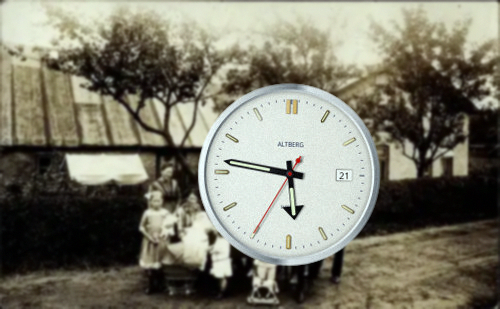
5:46:35
